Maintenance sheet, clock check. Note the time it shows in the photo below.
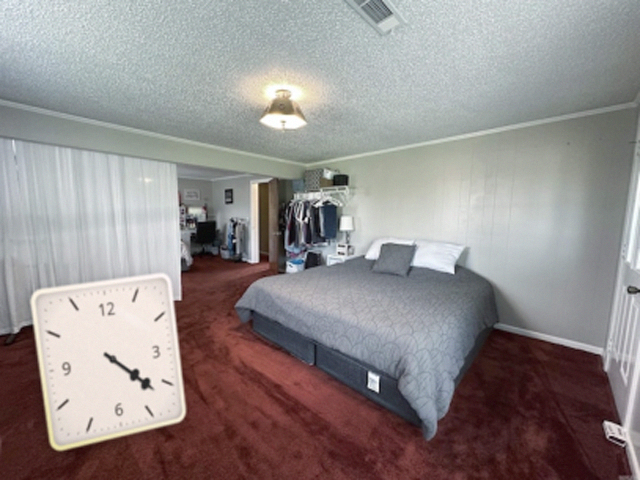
4:22
